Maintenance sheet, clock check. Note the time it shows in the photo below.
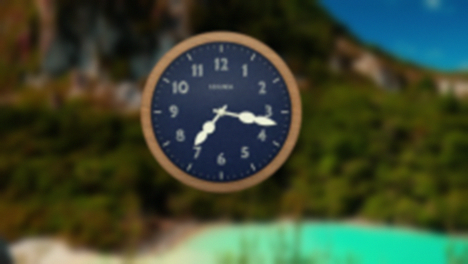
7:17
